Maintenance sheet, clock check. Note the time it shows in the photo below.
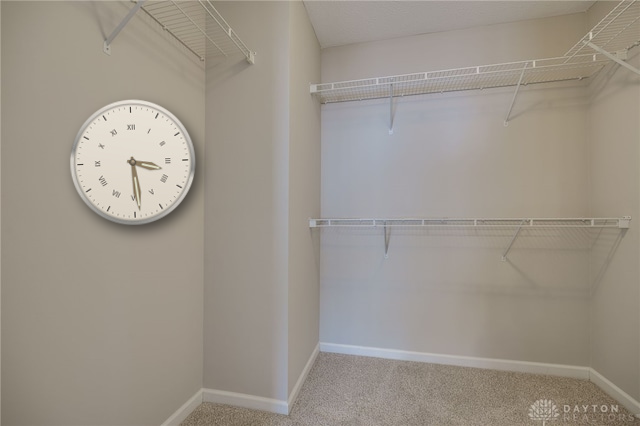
3:29
